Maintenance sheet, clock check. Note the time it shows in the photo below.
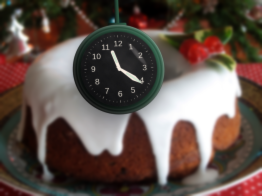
11:21
